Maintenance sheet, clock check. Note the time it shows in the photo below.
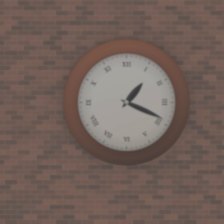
1:19
